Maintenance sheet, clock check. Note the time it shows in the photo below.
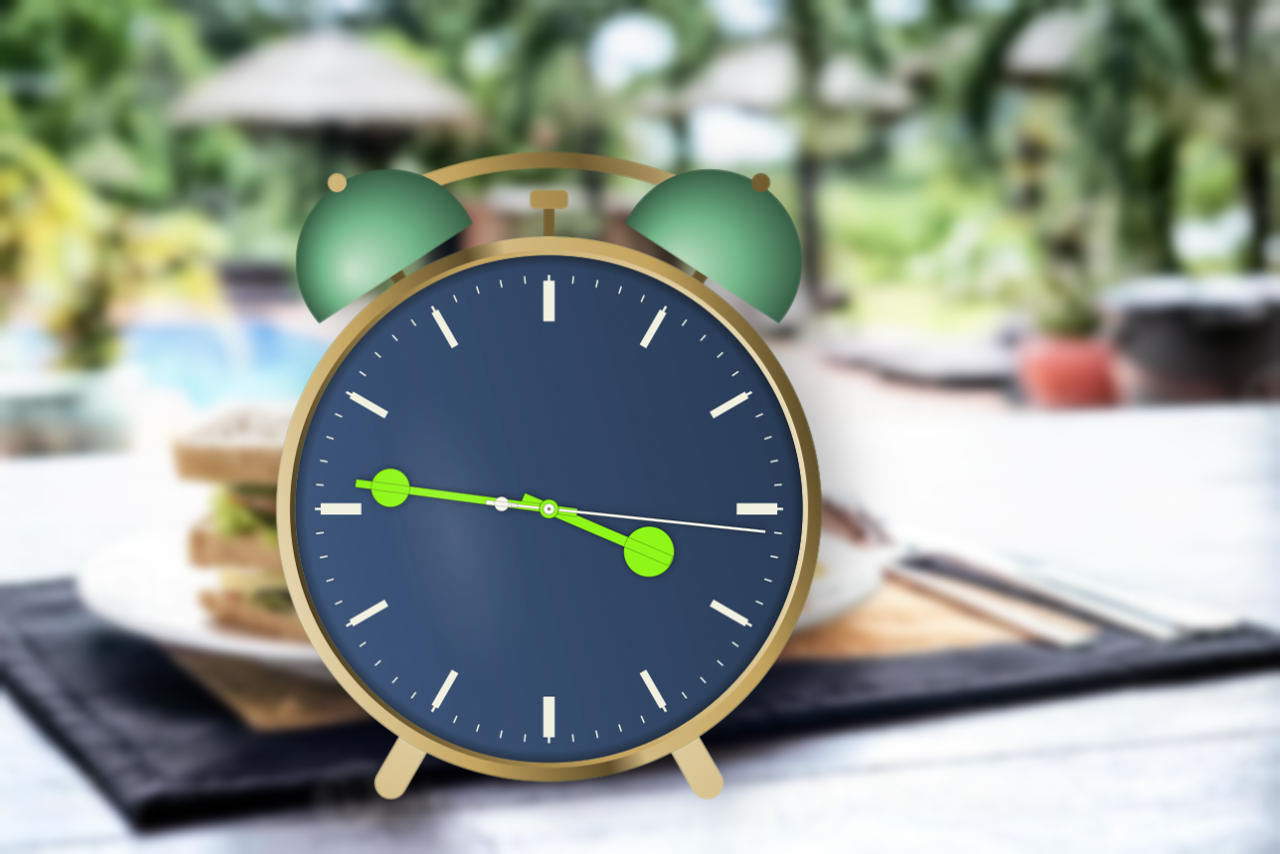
3:46:16
